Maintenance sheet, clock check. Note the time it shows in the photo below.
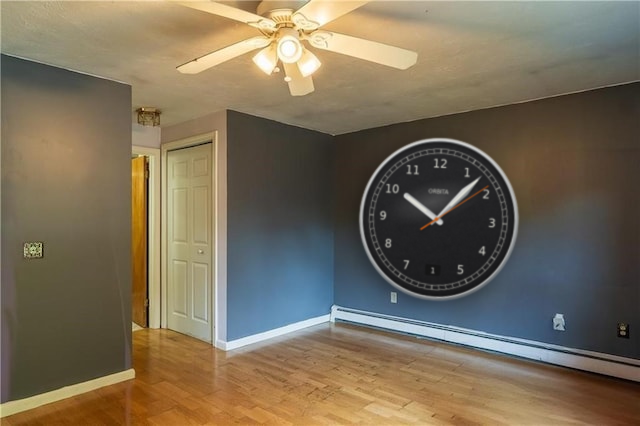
10:07:09
